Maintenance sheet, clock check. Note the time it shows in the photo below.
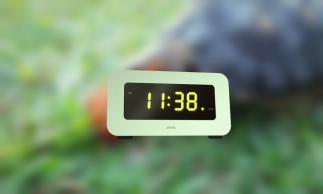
11:38
